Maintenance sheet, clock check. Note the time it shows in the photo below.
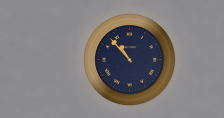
10:53
